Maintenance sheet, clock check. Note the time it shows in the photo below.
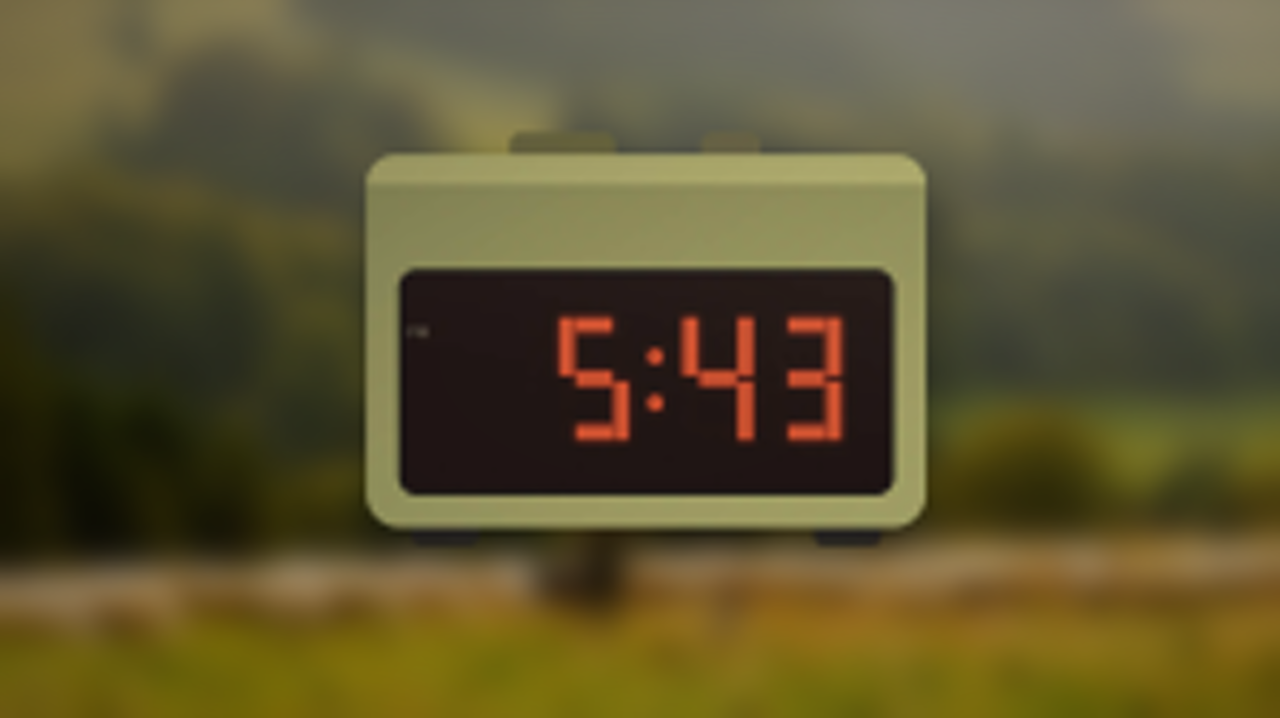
5:43
